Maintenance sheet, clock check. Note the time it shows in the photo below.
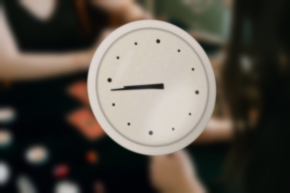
8:43
